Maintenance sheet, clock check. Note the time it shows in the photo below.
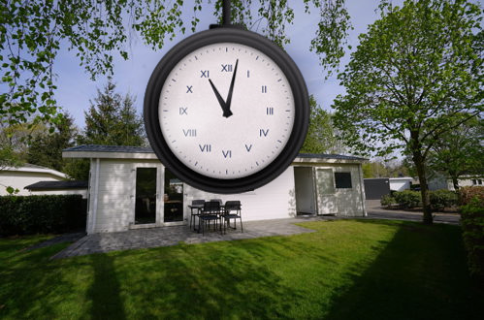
11:02
